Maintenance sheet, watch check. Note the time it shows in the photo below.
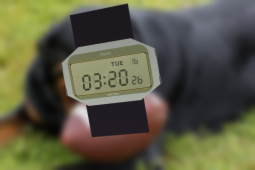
3:20
